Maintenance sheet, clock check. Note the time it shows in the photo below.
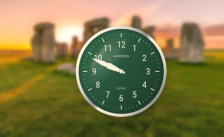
9:49
